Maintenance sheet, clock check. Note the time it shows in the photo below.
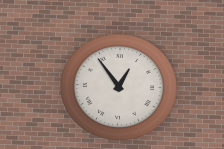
12:54
